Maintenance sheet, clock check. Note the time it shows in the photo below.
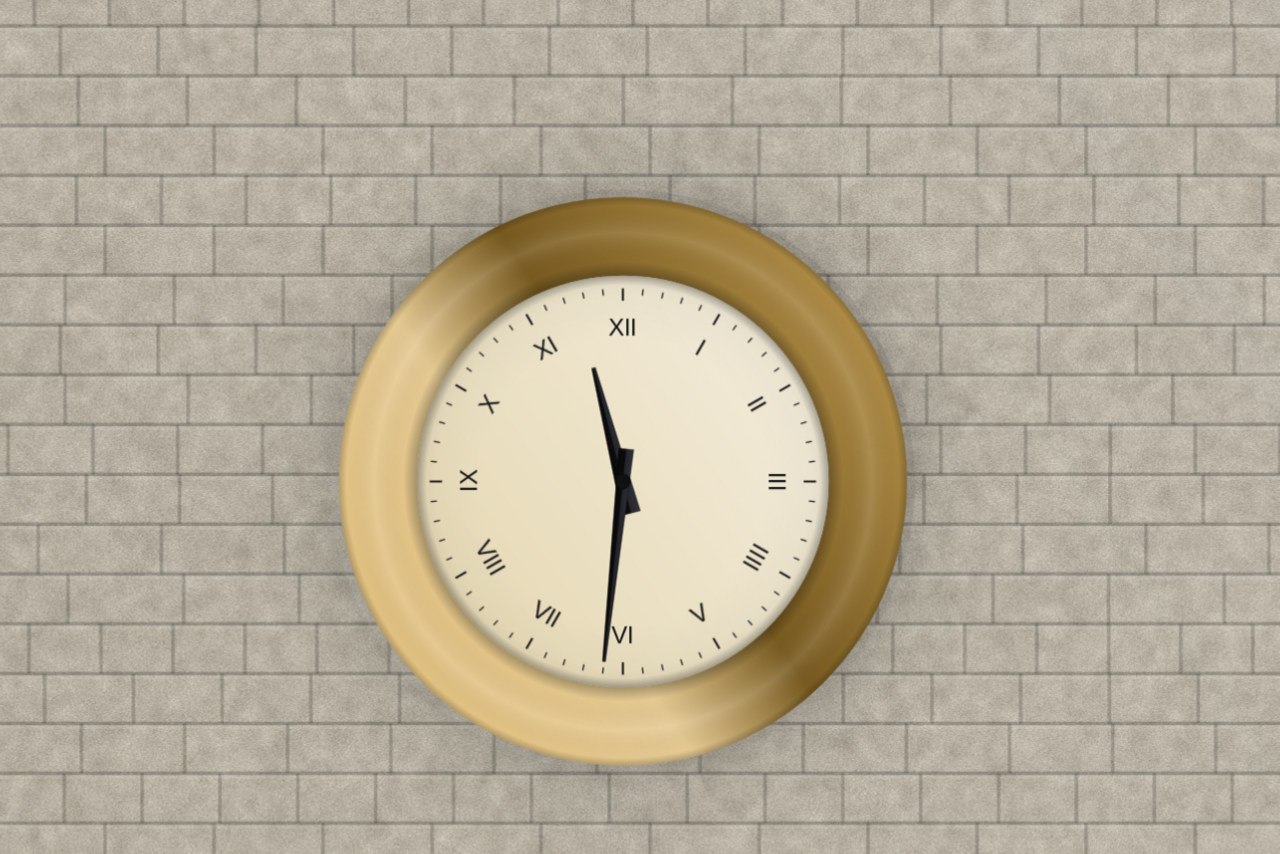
11:31
